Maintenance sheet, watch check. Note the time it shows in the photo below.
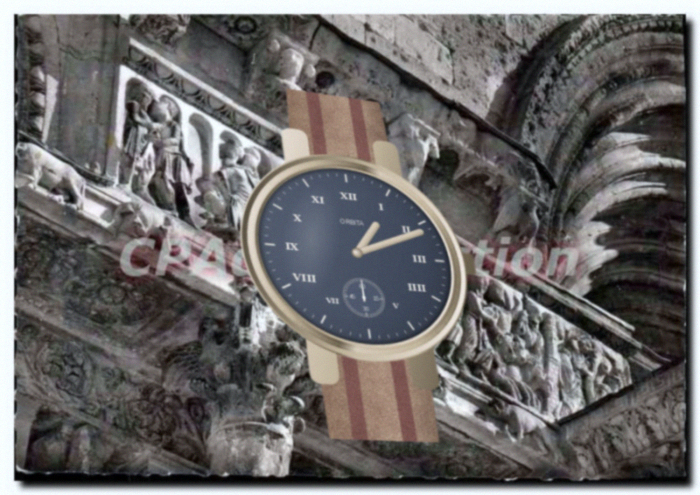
1:11
